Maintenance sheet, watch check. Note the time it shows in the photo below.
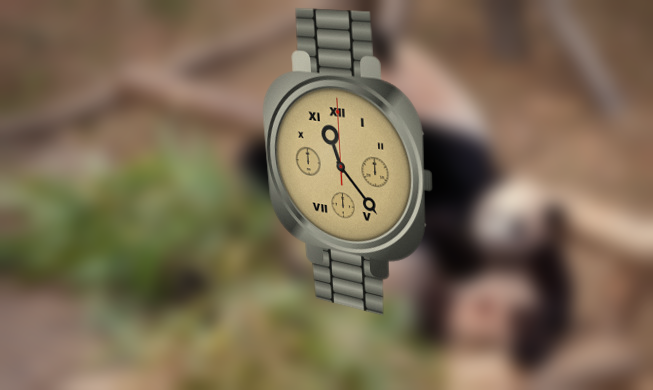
11:23
